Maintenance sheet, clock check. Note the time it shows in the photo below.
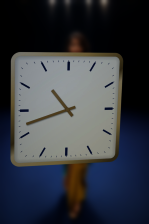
10:42
